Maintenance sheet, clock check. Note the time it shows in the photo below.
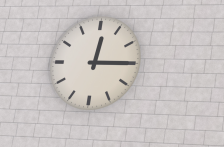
12:15
